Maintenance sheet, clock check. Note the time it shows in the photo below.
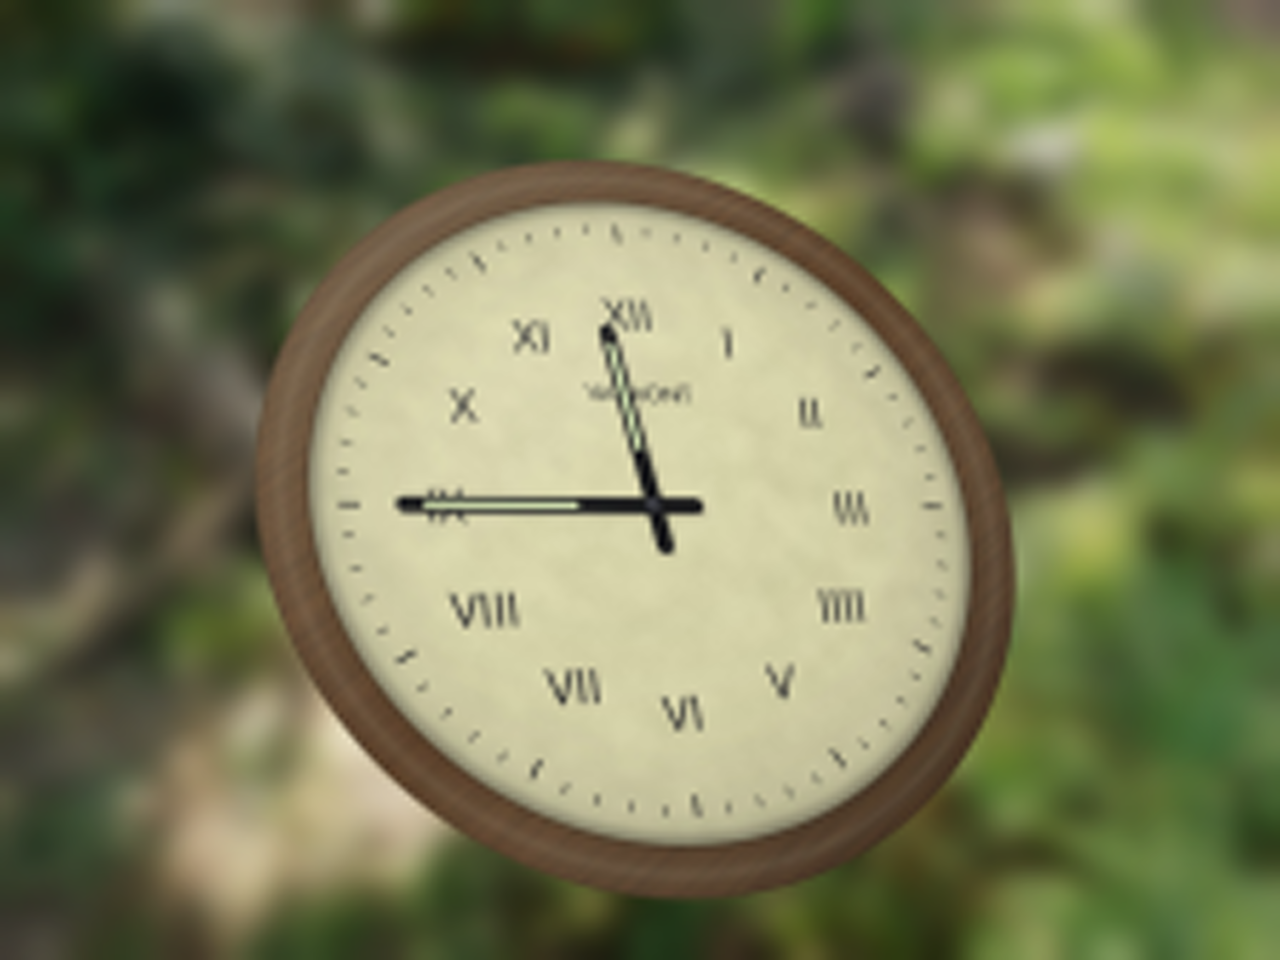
11:45
